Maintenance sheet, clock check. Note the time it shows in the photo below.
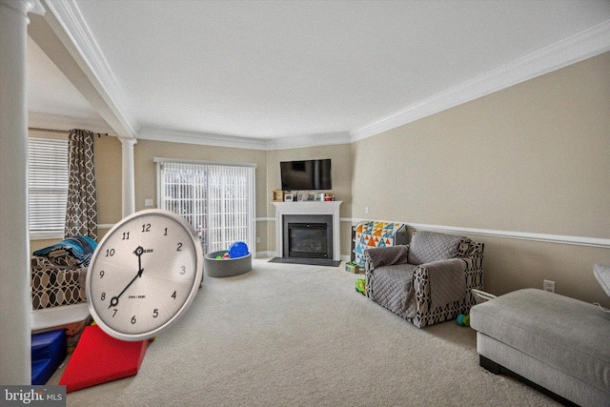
11:37
